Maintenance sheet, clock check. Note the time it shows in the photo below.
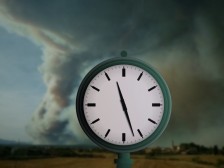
11:27
